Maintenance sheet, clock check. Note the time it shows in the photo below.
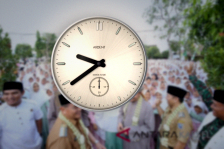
9:39
